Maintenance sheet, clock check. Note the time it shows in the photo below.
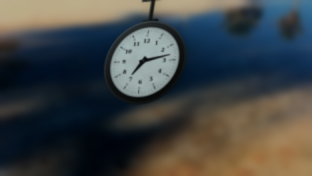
7:13
